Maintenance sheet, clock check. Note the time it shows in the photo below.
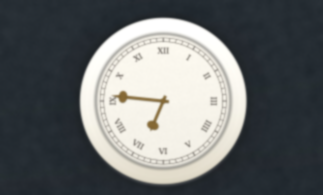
6:46
